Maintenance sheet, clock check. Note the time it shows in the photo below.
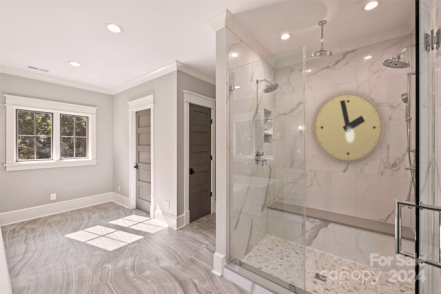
1:58
